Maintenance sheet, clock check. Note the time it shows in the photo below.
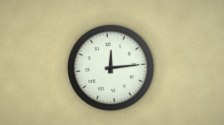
12:15
